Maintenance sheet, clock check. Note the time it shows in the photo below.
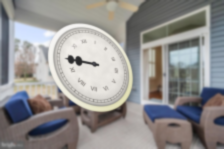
9:49
